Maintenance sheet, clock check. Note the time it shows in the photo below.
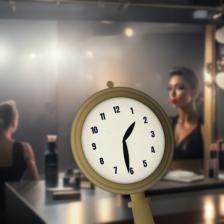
1:31
